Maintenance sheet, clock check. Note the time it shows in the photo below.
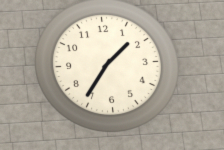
1:36
